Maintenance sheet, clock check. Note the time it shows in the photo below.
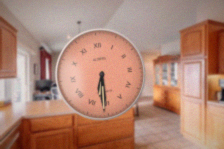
6:31
